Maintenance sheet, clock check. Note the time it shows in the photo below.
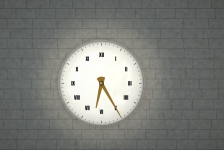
6:25
